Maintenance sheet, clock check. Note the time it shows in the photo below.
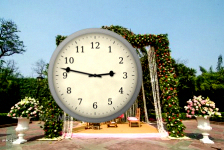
2:47
